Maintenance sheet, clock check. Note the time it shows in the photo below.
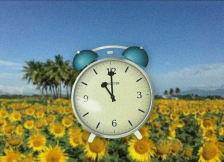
11:00
